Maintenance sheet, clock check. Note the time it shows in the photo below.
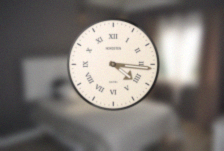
4:16
